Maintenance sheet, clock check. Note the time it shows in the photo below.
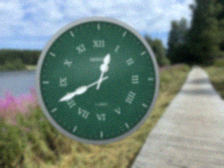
12:41
